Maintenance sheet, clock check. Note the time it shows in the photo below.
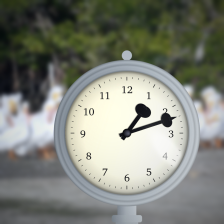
1:12
